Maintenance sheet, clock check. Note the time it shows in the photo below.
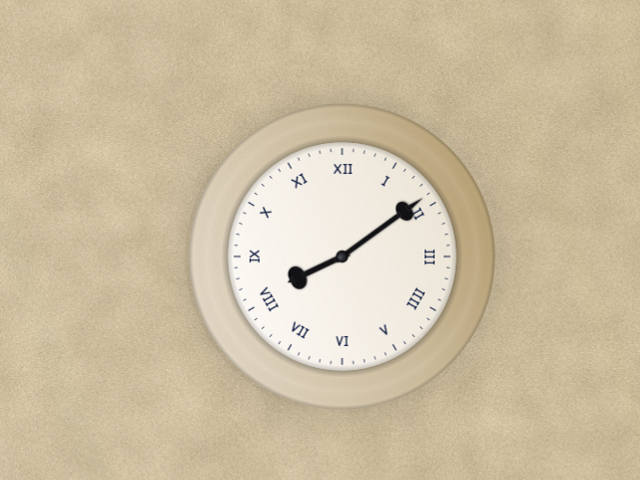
8:09
